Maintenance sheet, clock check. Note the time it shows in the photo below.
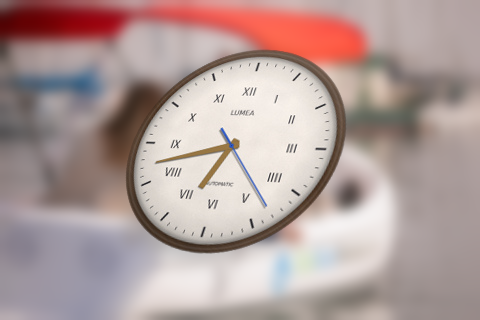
6:42:23
